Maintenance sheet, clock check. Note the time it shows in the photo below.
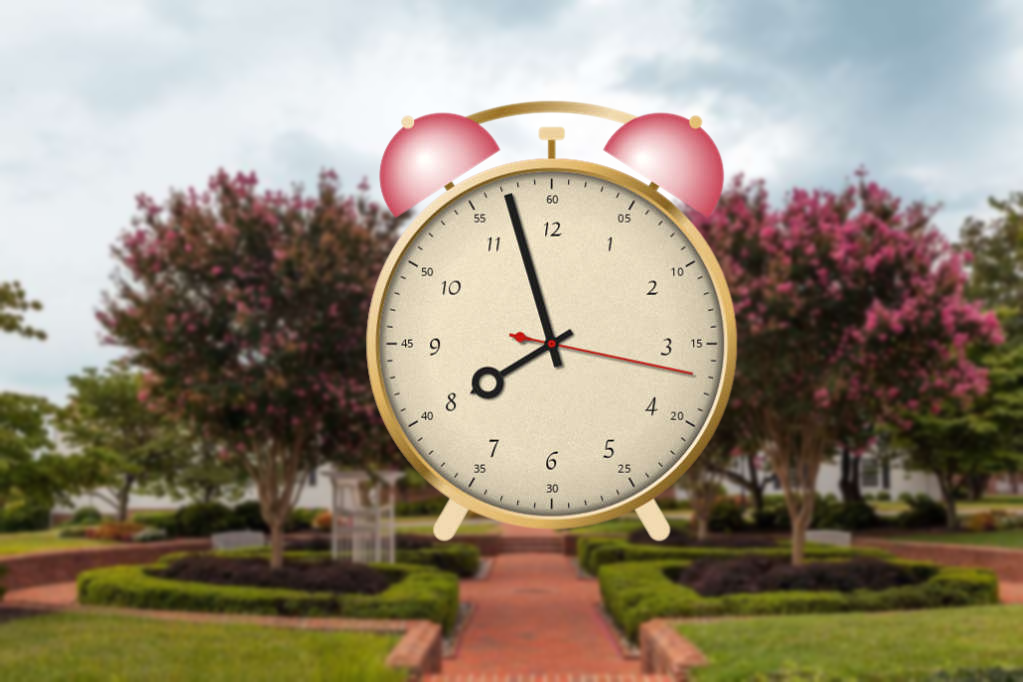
7:57:17
